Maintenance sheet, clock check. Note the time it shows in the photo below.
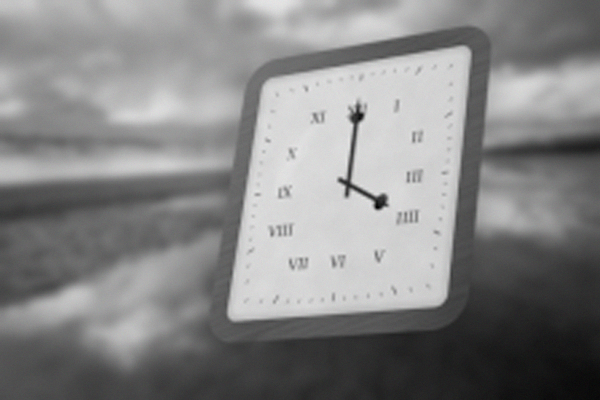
4:00
